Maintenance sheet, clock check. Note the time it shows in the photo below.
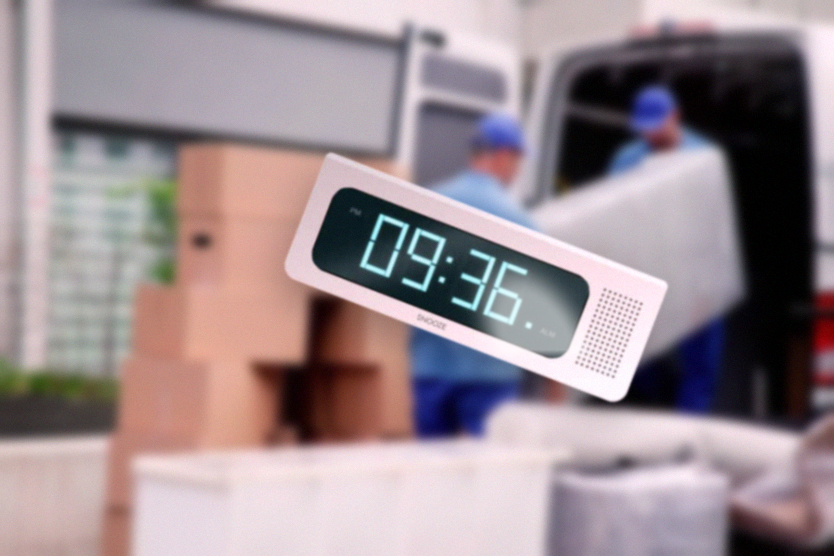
9:36
